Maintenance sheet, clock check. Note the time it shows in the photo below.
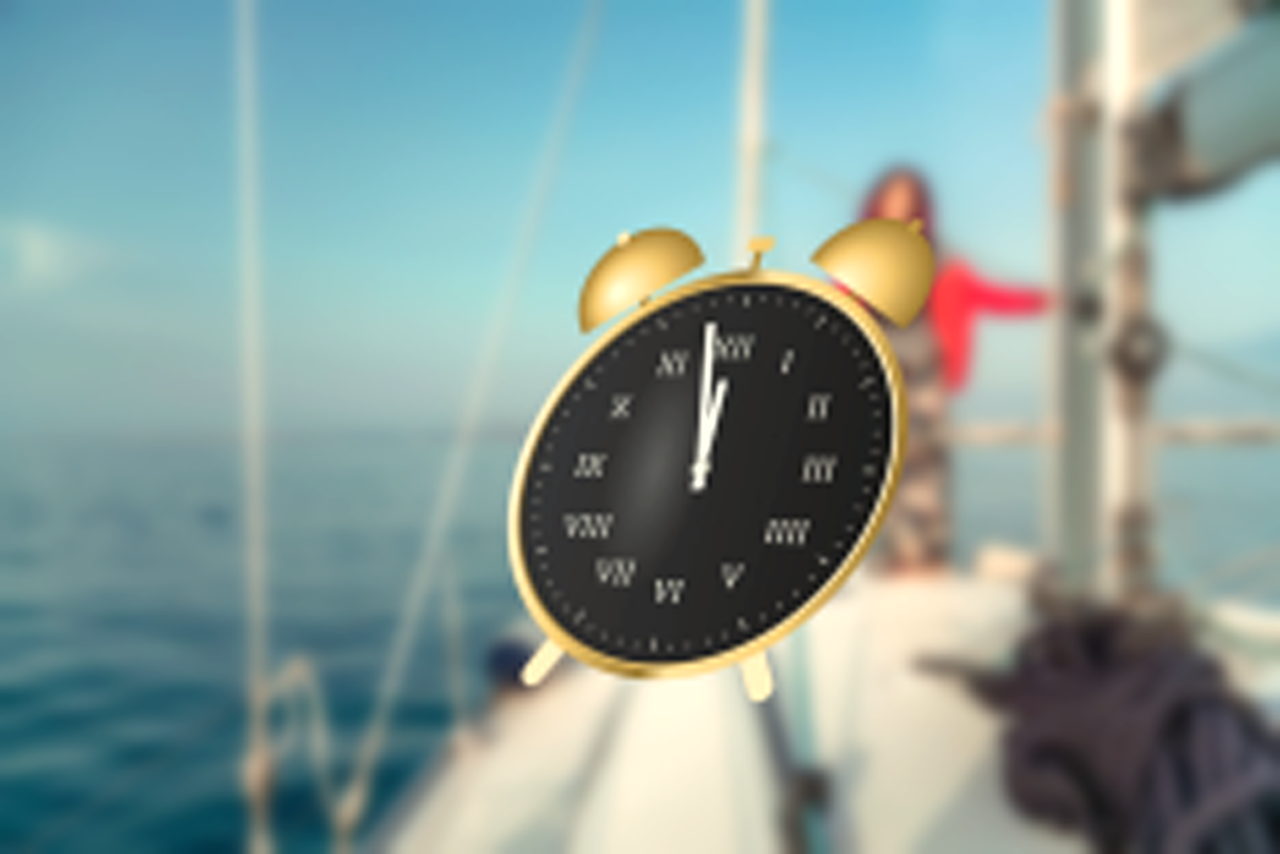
11:58
